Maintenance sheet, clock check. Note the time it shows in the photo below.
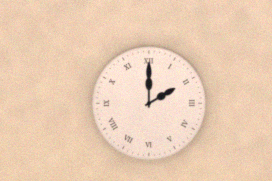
2:00
